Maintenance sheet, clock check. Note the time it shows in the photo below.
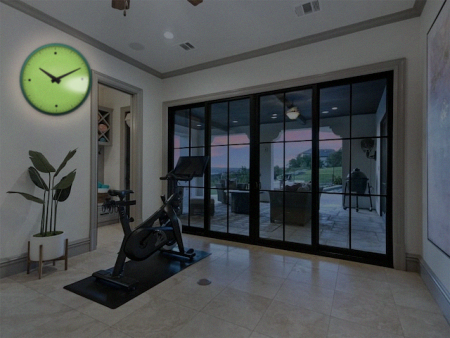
10:11
